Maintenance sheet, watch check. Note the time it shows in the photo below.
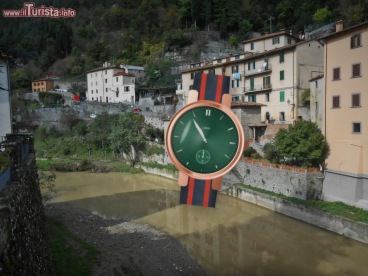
10:54
